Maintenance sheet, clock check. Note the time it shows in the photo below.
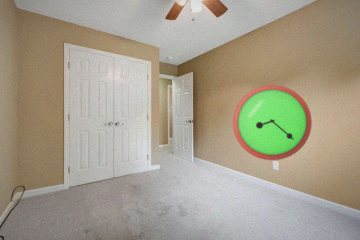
8:22
